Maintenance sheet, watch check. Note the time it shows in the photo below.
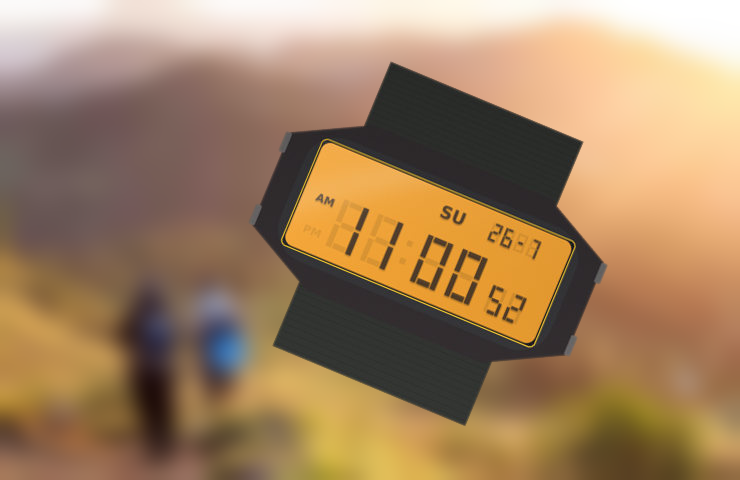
11:00:52
